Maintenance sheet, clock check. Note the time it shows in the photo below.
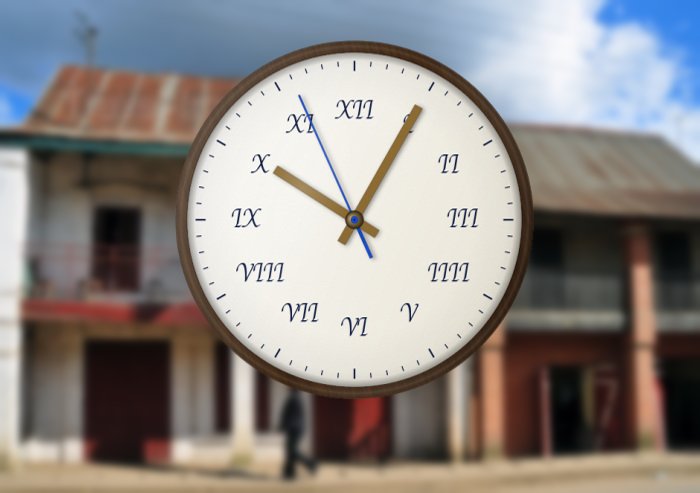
10:04:56
